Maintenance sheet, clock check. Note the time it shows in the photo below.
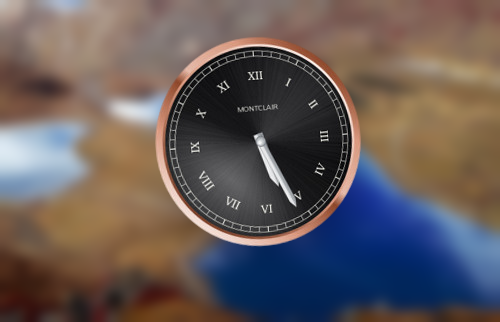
5:26
